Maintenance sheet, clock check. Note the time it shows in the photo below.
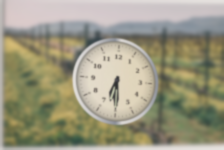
6:30
